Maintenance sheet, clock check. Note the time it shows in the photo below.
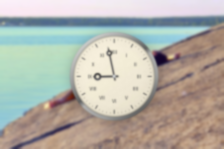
8:58
